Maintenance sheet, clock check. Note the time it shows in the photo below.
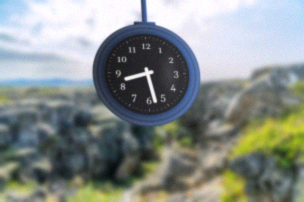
8:28
